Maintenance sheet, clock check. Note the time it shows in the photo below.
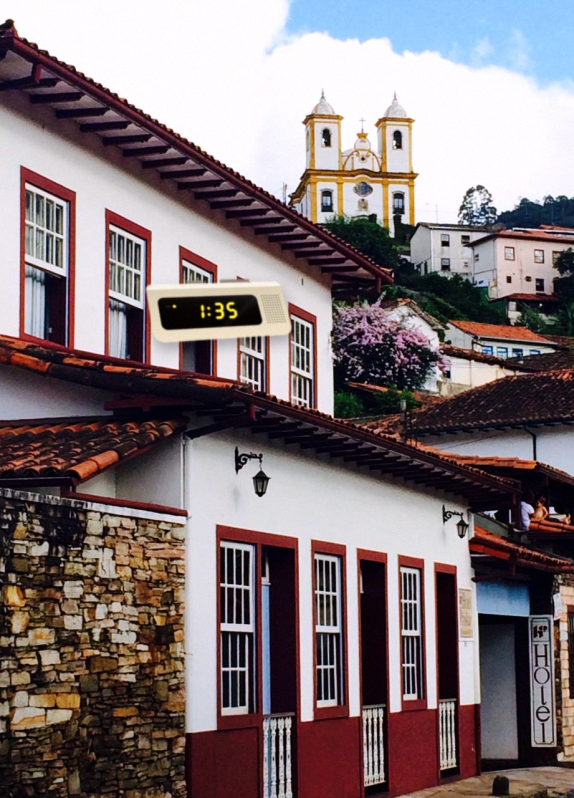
1:35
